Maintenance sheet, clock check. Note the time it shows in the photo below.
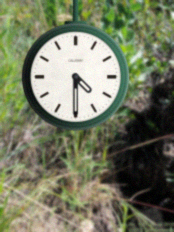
4:30
